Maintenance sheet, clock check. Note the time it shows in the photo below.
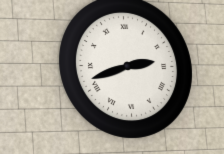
2:42
